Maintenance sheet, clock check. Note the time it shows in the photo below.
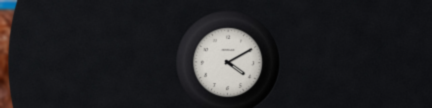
4:10
